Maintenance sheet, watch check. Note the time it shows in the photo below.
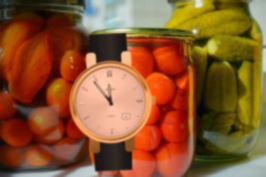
11:54
